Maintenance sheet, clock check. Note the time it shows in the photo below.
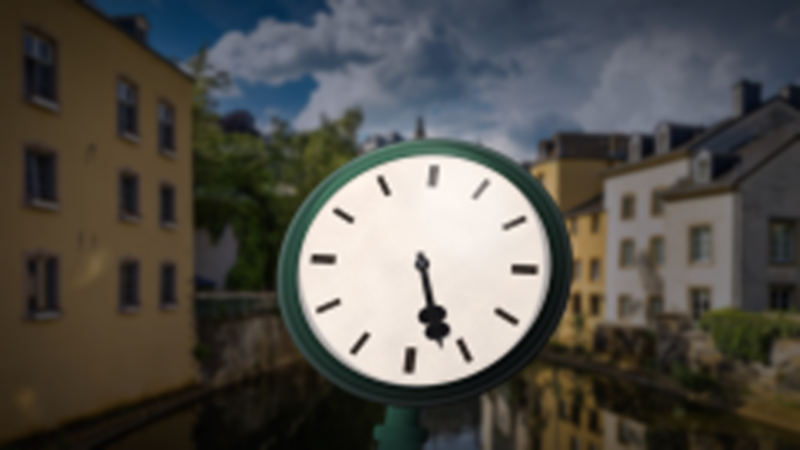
5:27
